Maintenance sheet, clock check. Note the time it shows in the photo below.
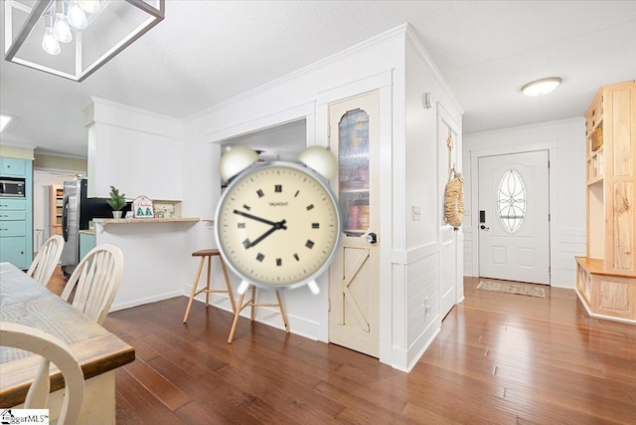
7:48
